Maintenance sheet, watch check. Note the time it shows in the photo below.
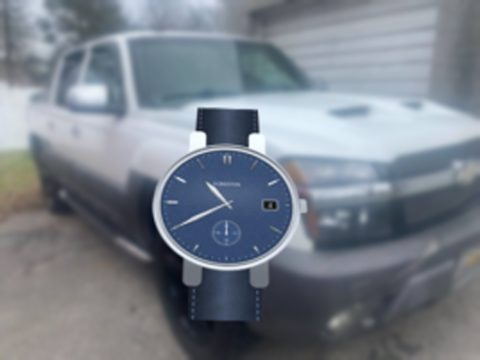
10:40
